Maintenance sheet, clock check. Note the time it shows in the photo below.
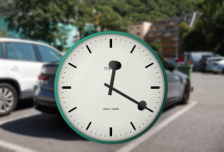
12:20
